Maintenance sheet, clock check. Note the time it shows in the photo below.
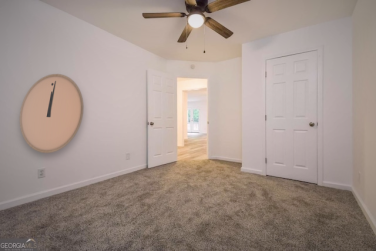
12:01
